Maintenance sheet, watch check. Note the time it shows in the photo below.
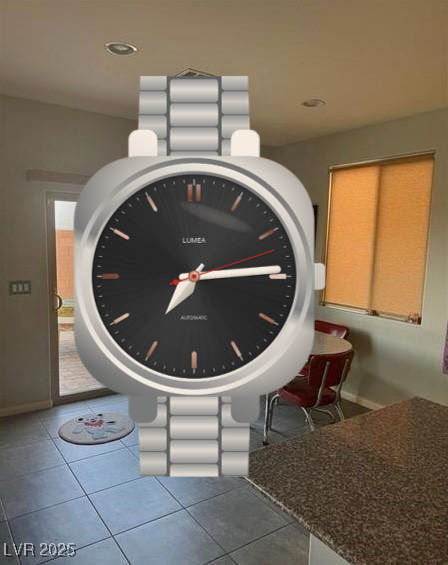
7:14:12
